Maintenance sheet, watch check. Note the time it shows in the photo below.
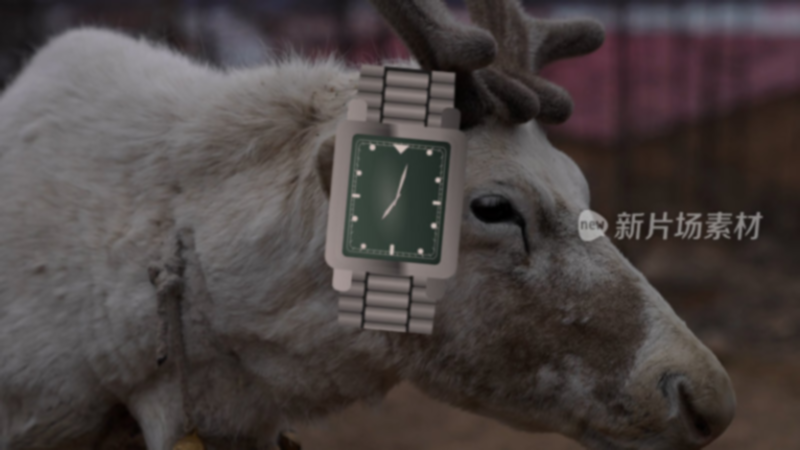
7:02
